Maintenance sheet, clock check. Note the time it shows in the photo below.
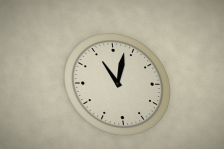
11:03
